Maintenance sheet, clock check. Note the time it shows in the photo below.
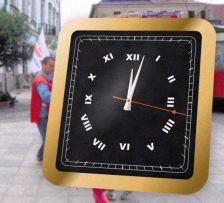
12:02:17
